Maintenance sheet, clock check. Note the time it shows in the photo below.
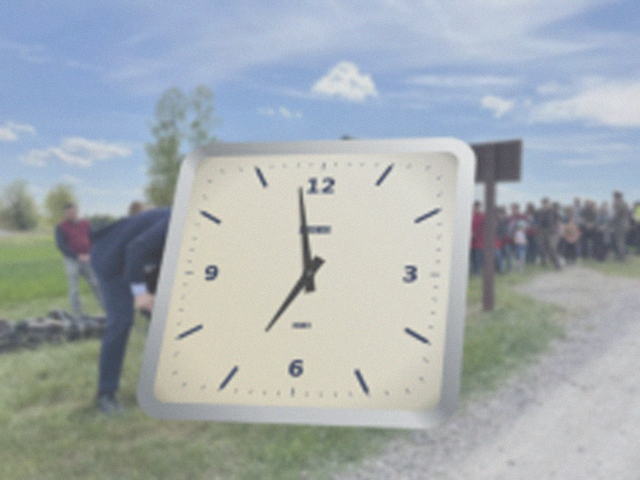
6:58
